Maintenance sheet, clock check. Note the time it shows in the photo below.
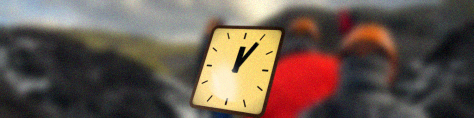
12:05
